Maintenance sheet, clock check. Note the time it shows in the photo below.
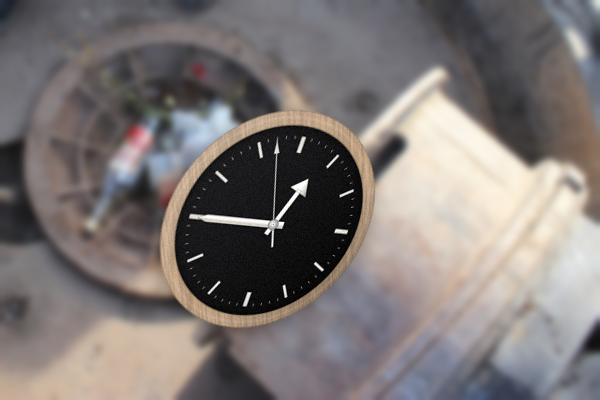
12:44:57
